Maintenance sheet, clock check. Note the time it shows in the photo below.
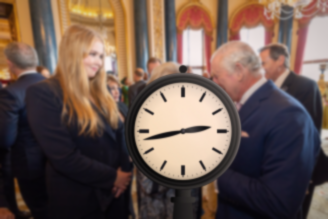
2:43
